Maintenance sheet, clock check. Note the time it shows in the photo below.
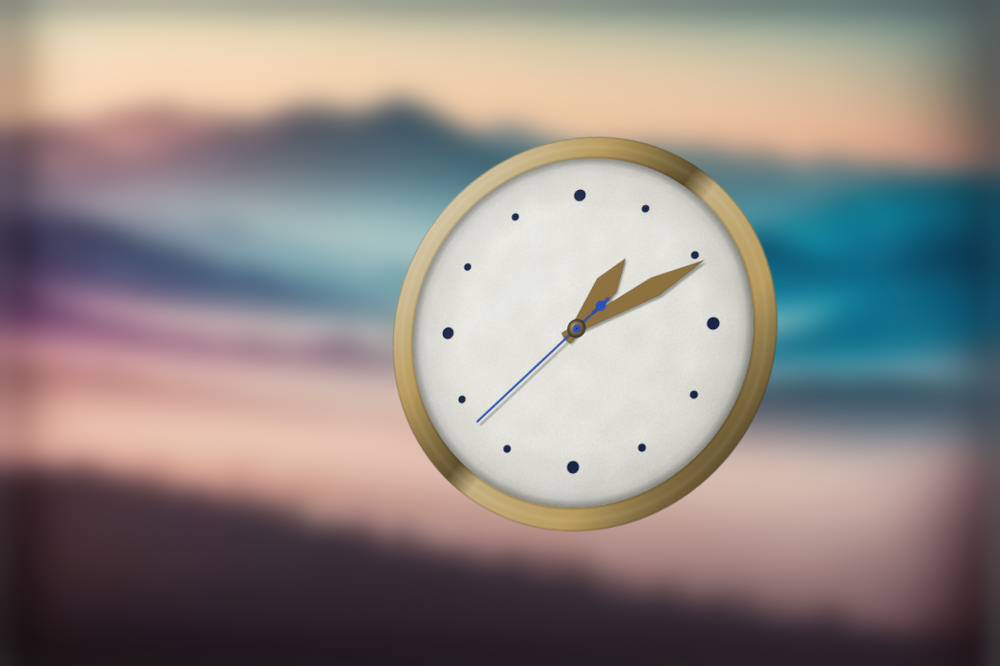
1:10:38
